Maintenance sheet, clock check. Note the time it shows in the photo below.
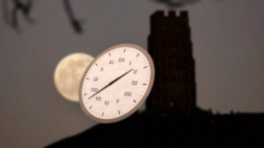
1:38
